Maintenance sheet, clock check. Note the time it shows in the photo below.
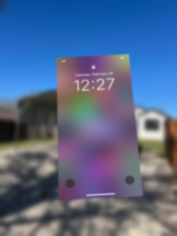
12:27
